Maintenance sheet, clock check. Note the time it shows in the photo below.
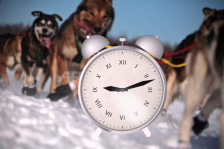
9:12
